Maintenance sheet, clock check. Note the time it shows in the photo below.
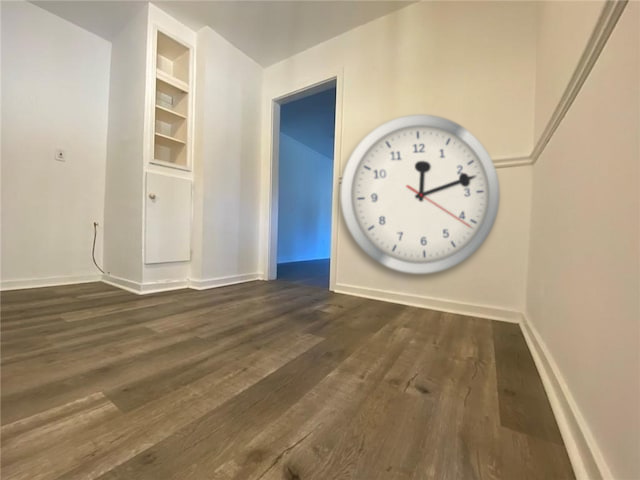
12:12:21
